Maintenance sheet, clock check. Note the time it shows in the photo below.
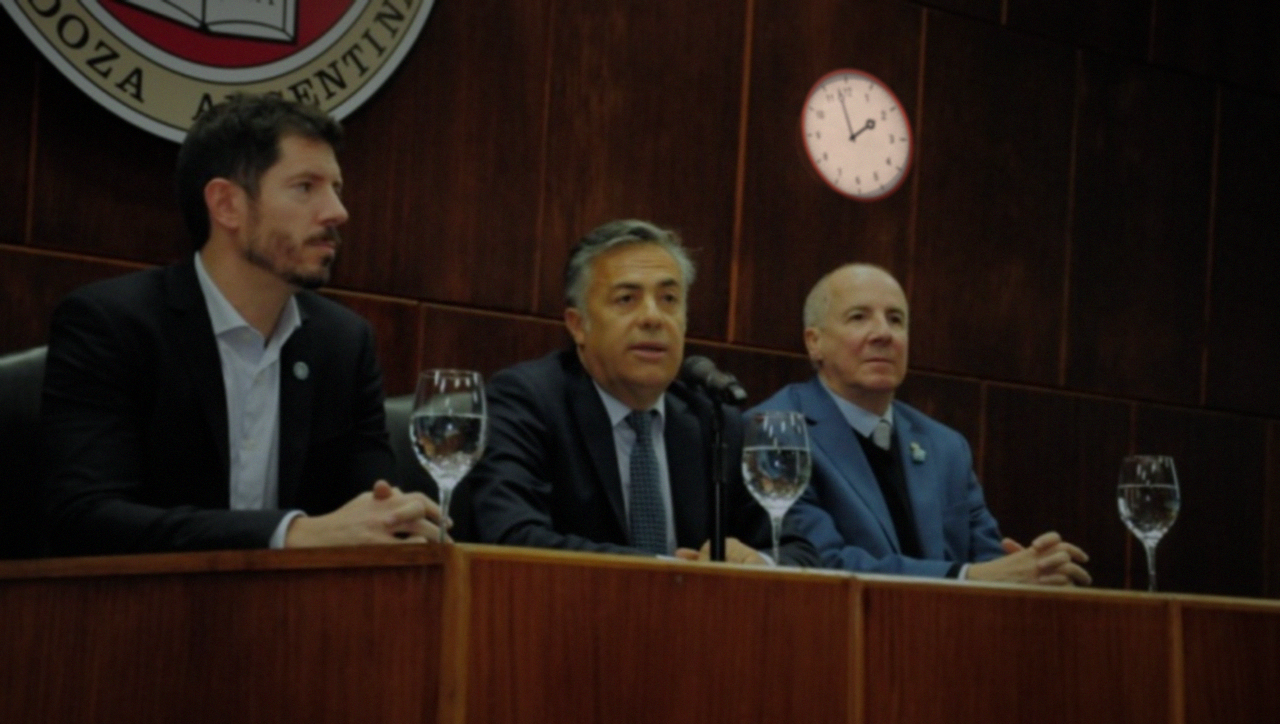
1:58
